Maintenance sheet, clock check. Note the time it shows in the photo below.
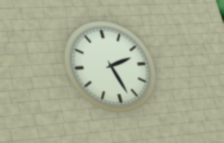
2:27
